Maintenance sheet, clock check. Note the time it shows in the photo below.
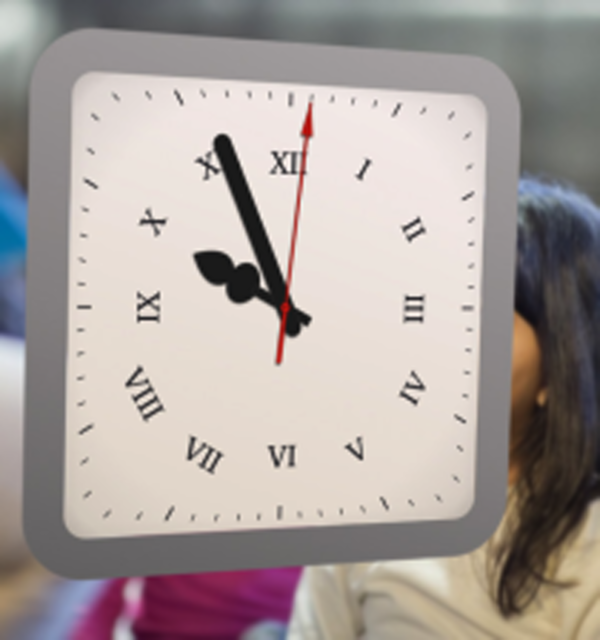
9:56:01
